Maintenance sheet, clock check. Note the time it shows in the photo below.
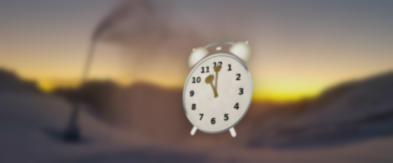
11:00
